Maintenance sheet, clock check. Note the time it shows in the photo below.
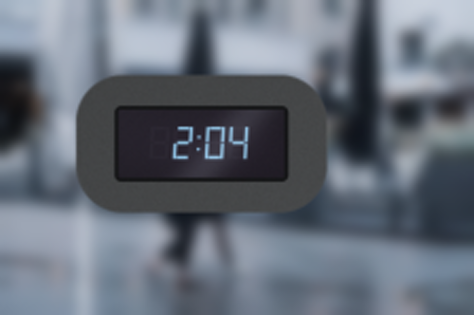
2:04
